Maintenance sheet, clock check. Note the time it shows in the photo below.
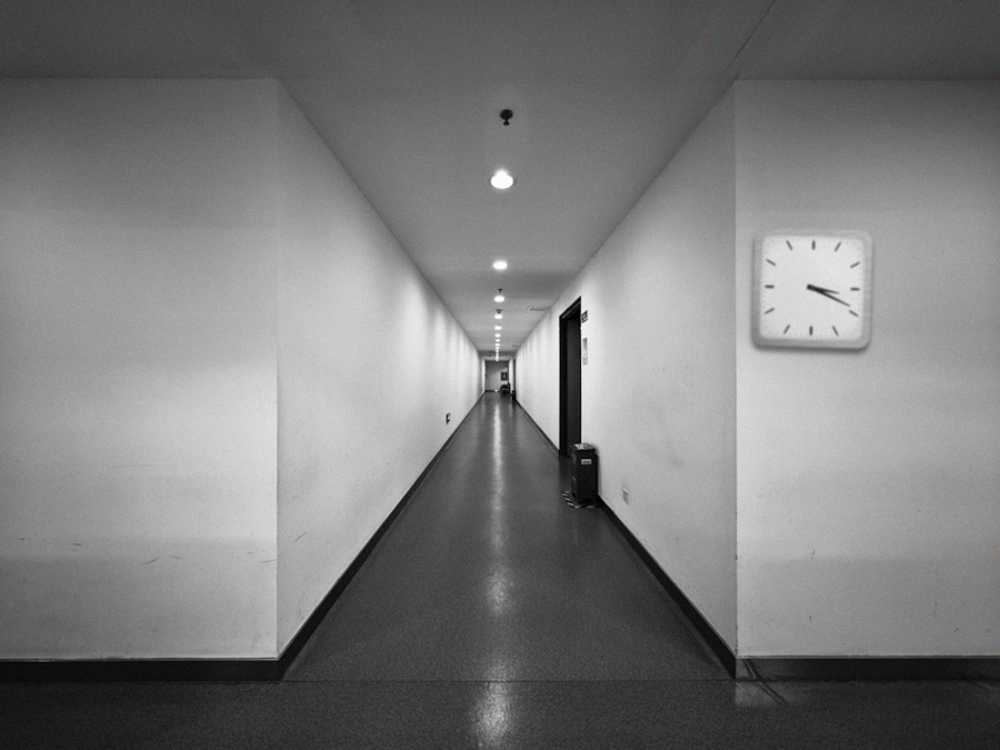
3:19
